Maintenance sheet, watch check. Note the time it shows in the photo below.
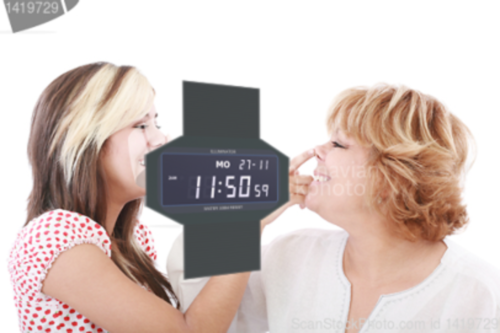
11:50:59
